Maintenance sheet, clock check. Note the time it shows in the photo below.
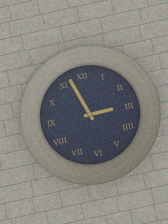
2:57
